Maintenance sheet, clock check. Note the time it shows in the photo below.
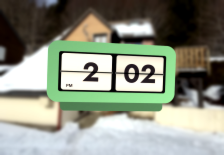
2:02
